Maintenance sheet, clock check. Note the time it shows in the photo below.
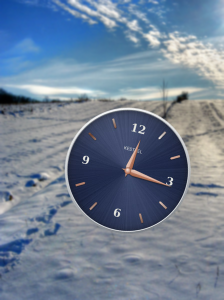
12:16
